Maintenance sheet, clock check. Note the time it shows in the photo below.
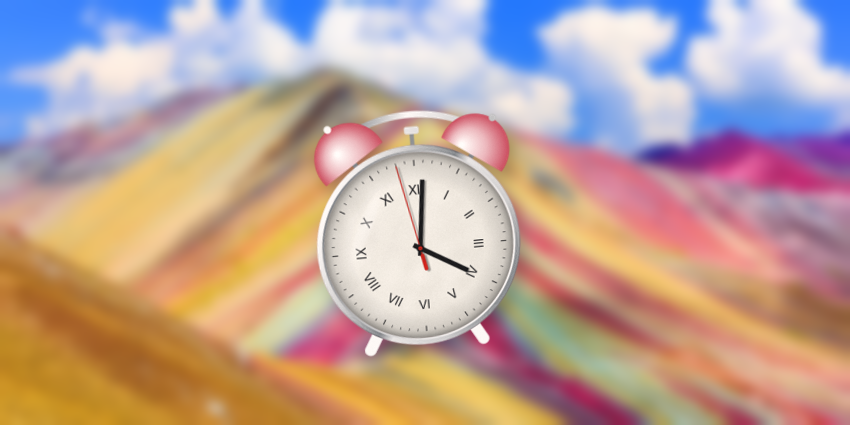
4:00:58
